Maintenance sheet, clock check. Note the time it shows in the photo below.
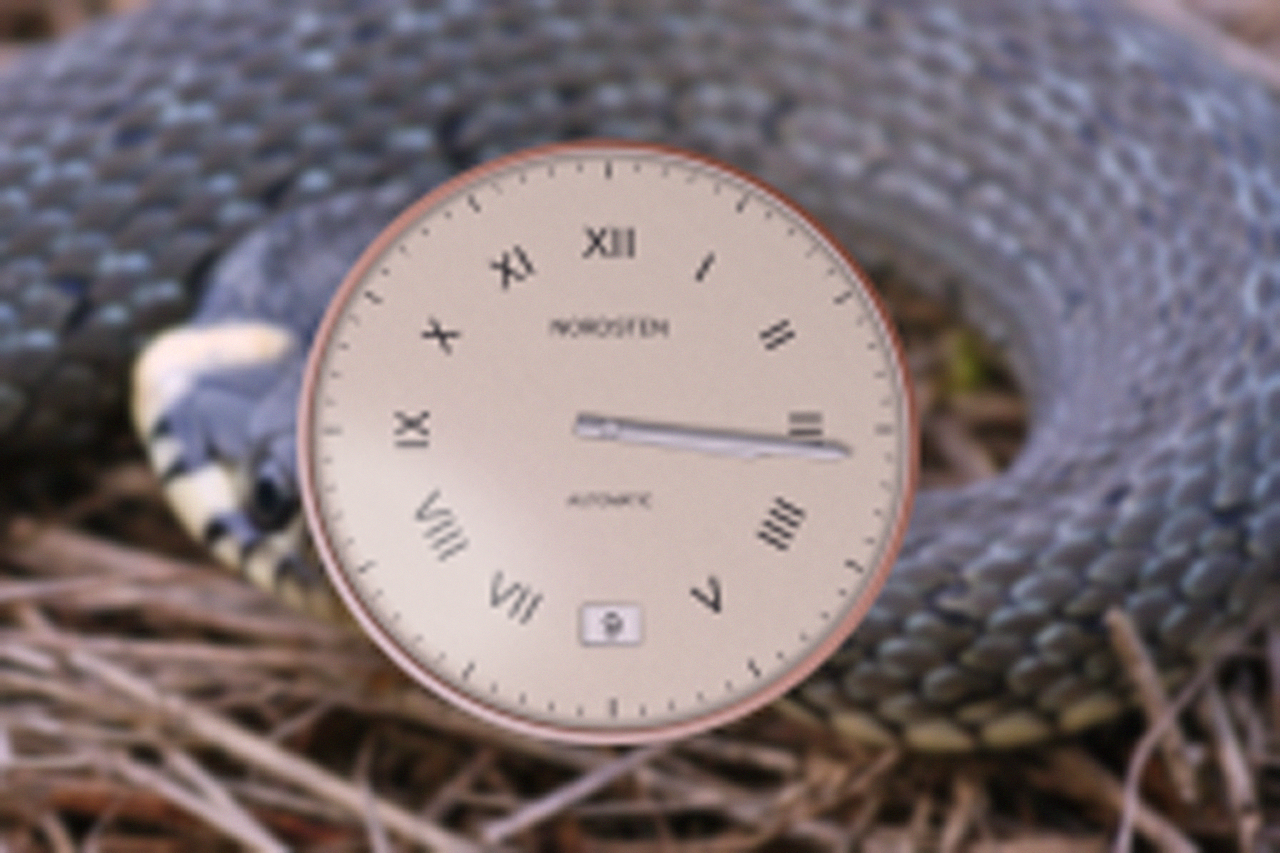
3:16
